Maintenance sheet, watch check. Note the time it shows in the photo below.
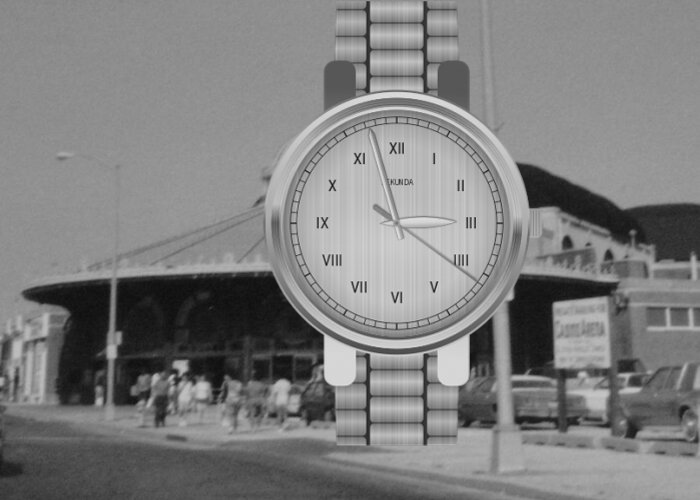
2:57:21
